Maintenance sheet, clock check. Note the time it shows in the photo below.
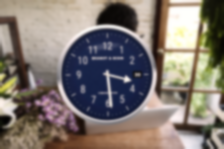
3:29
